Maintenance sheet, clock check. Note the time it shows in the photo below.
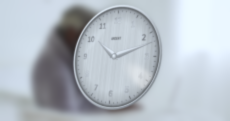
10:12
